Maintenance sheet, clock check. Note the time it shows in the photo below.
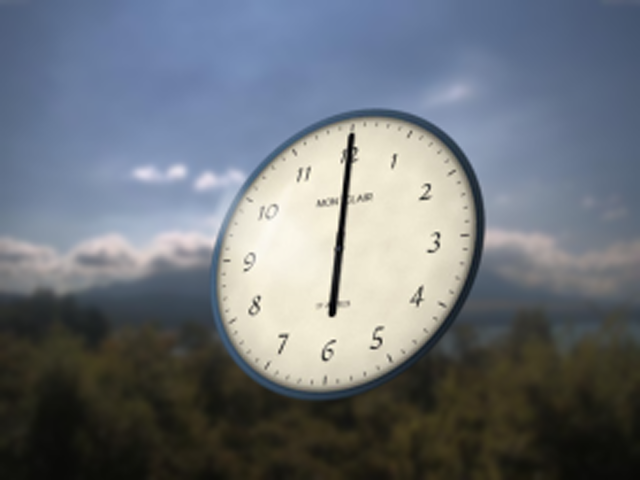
6:00
